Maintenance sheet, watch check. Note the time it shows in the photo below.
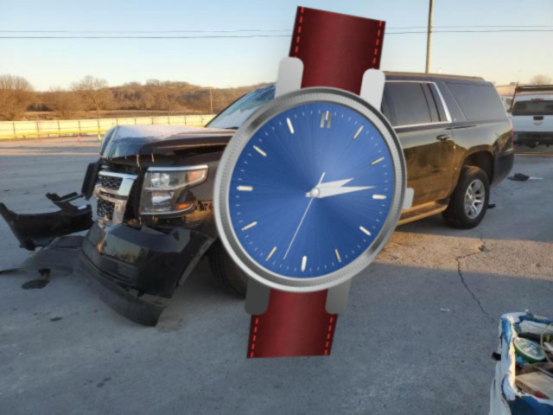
2:13:33
